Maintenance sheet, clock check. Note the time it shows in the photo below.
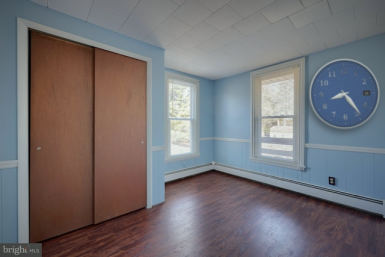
8:24
